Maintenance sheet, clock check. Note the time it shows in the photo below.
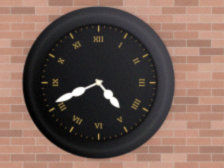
4:41
